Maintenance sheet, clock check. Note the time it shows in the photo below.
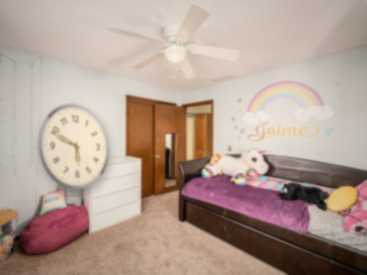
5:49
